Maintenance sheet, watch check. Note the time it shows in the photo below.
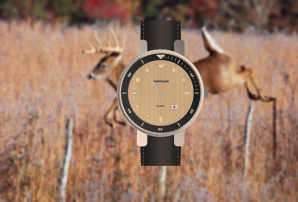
10:54
